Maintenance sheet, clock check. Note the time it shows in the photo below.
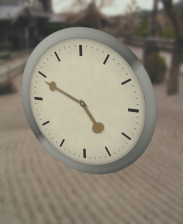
4:49
